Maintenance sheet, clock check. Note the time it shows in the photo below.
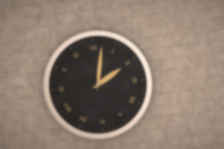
2:02
